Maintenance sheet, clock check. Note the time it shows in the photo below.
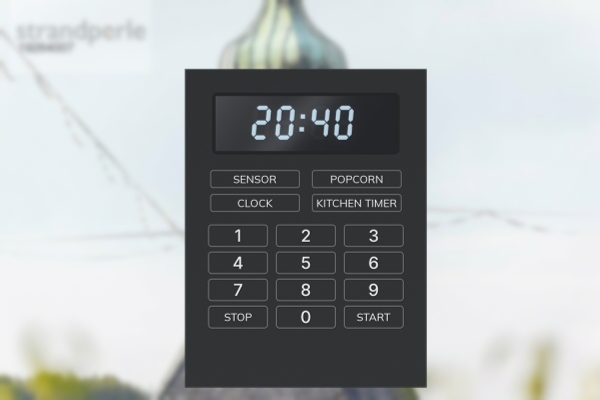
20:40
